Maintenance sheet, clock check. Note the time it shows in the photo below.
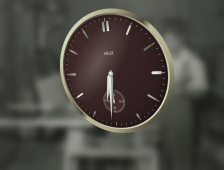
6:31
